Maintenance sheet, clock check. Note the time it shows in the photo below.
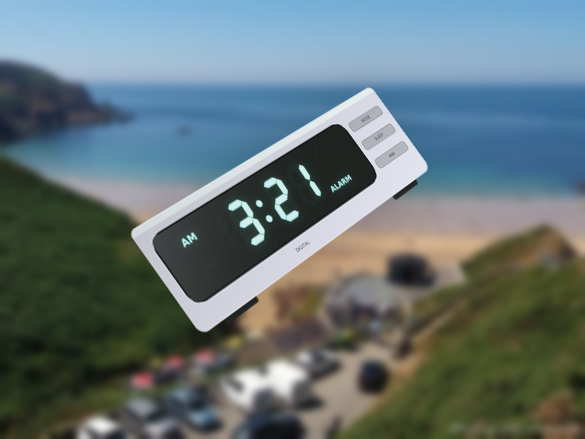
3:21
